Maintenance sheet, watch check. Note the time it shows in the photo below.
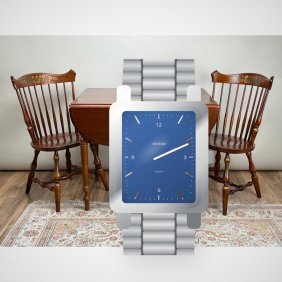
2:11
